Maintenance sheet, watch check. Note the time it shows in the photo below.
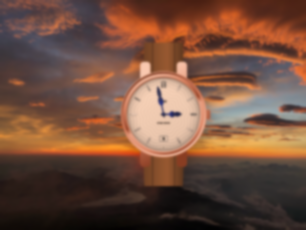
2:58
